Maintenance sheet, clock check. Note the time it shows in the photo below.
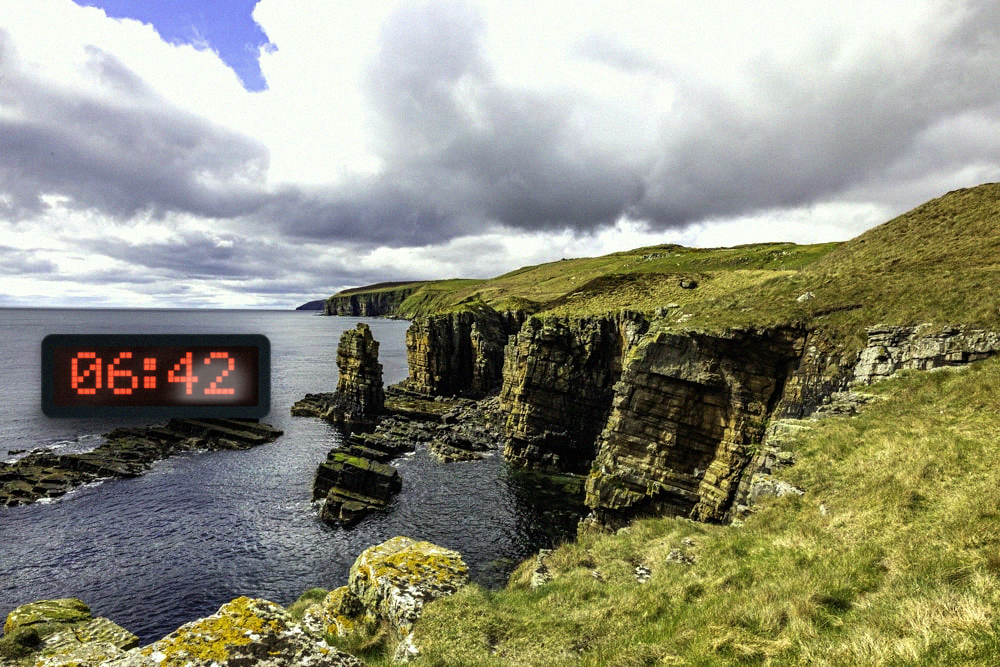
6:42
